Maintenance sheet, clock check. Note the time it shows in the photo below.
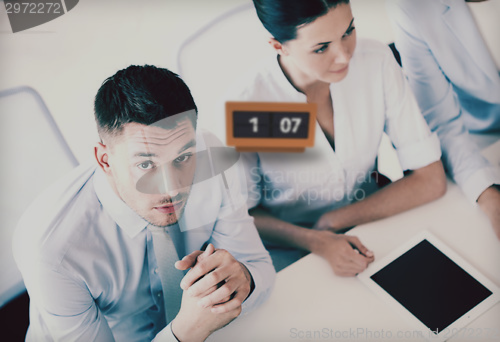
1:07
